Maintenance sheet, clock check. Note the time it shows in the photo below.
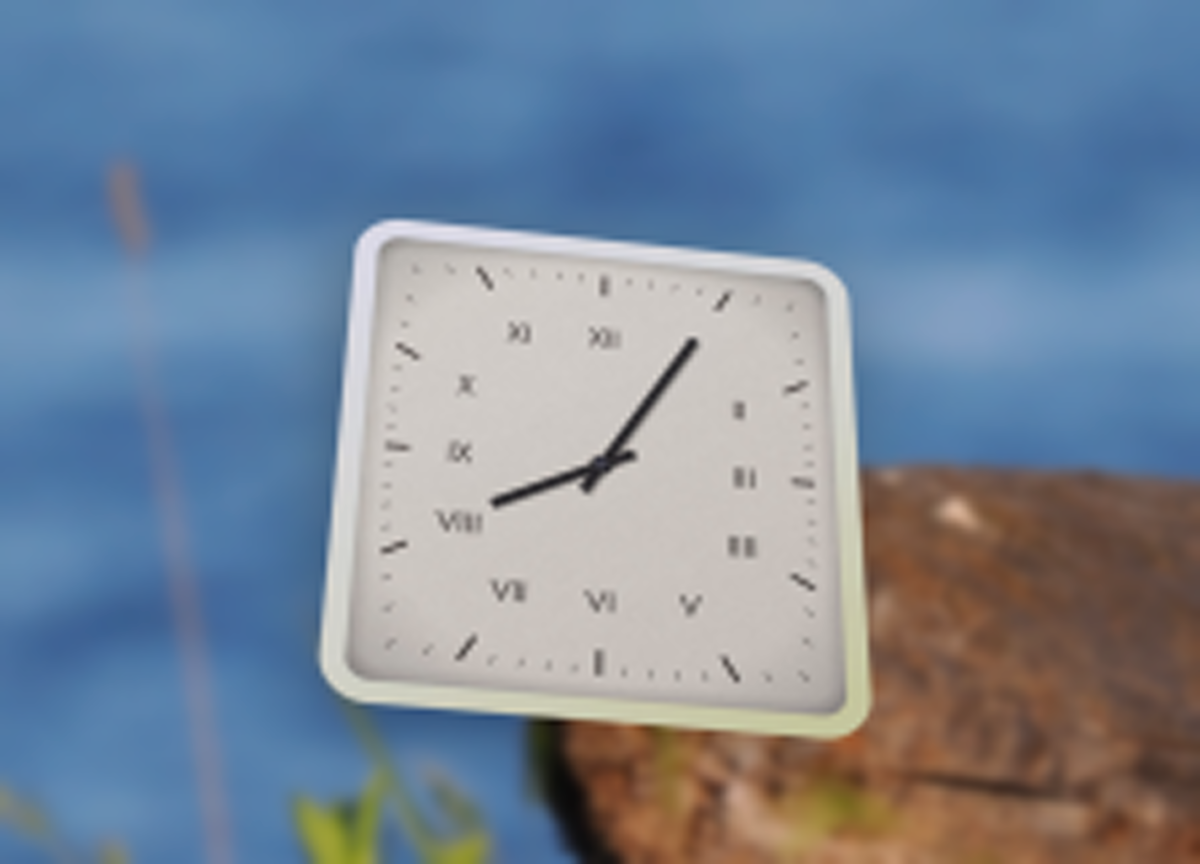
8:05
